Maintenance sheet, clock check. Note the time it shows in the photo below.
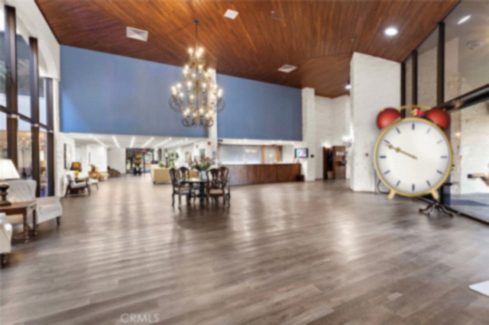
9:49
